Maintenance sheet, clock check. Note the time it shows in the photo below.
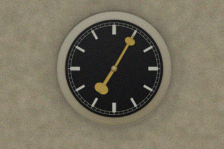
7:05
